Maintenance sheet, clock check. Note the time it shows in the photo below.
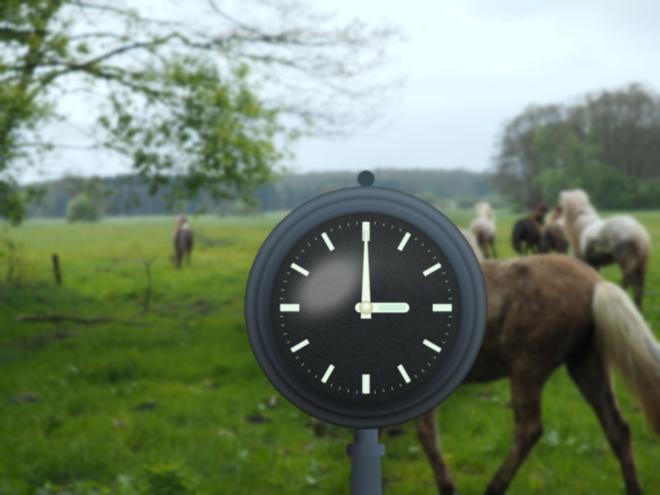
3:00
